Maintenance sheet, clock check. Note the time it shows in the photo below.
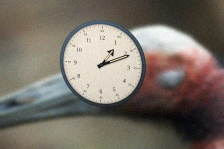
1:11
